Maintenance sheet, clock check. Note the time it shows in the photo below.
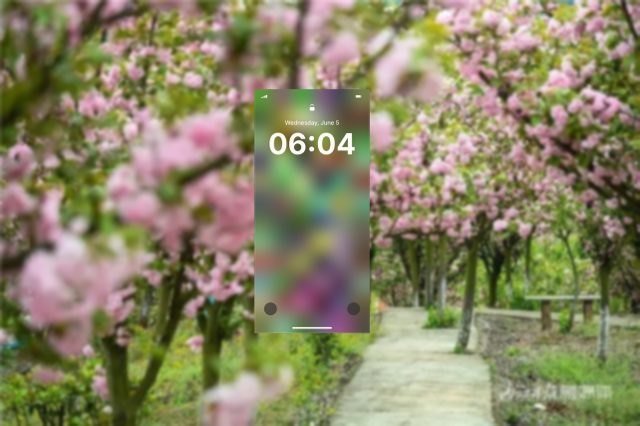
6:04
